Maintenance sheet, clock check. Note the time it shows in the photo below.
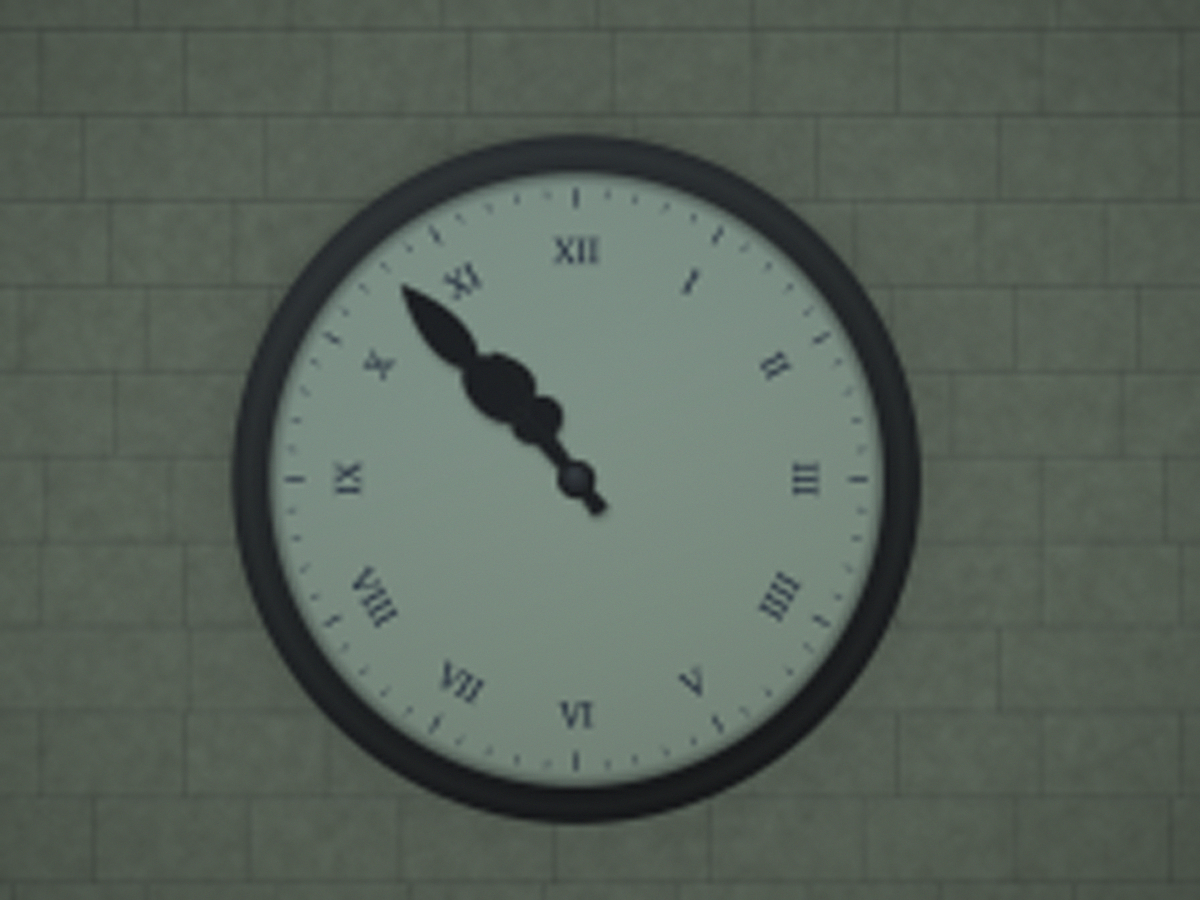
10:53
